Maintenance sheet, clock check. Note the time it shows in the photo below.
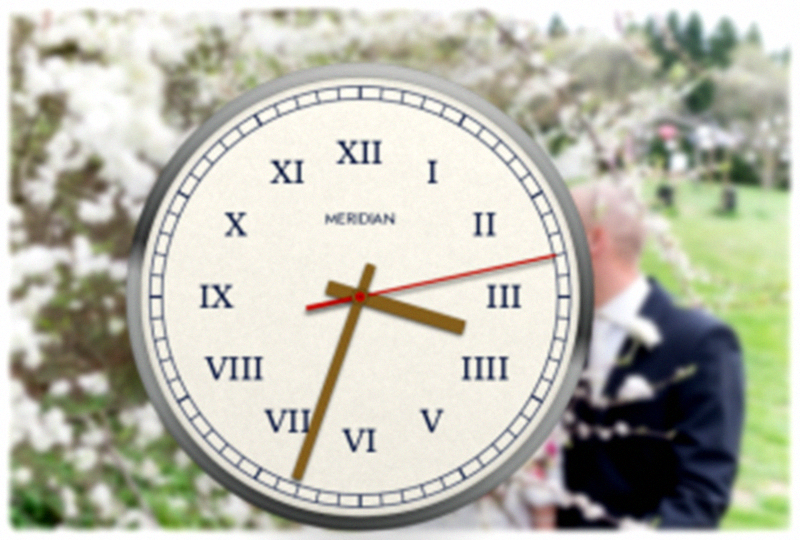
3:33:13
